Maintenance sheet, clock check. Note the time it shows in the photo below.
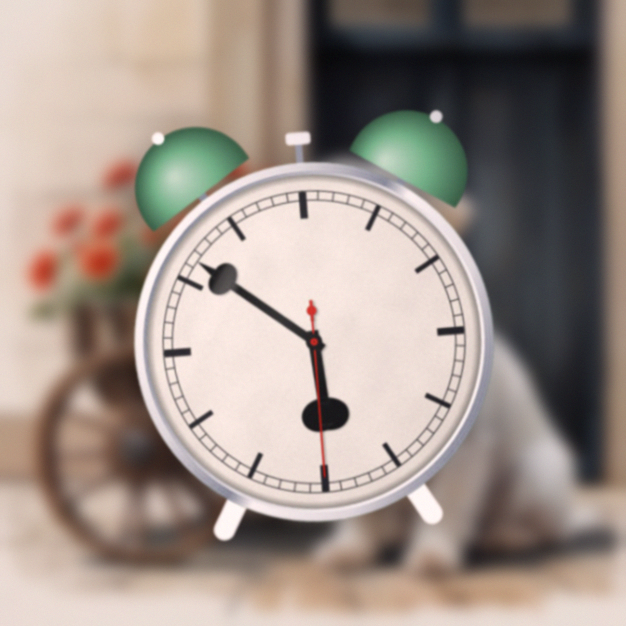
5:51:30
